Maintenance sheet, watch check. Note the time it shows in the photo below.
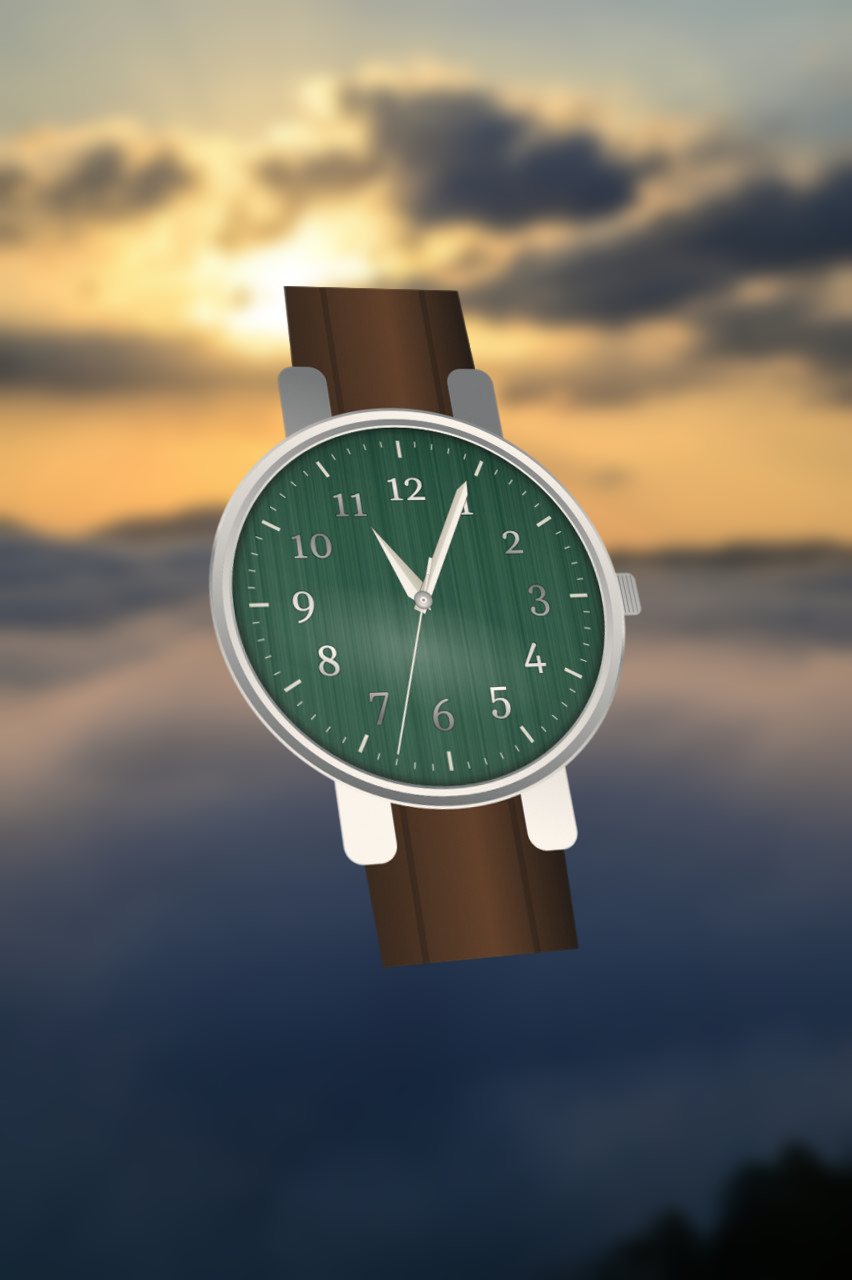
11:04:33
